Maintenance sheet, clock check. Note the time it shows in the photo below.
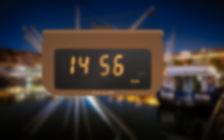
14:56
